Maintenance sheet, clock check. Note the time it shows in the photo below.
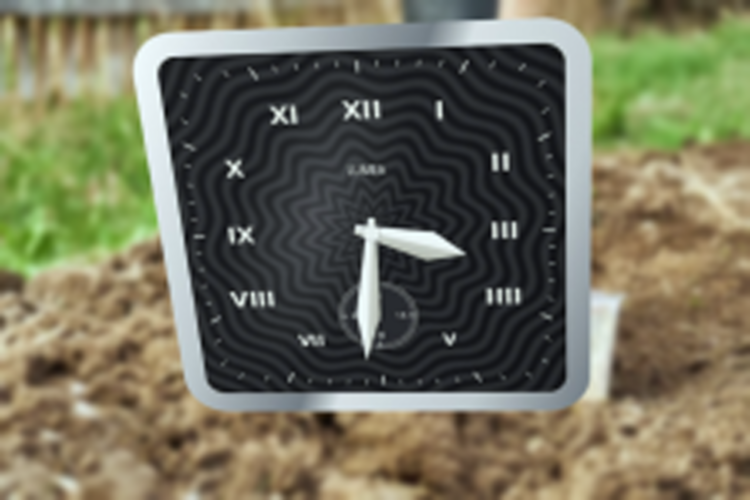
3:31
